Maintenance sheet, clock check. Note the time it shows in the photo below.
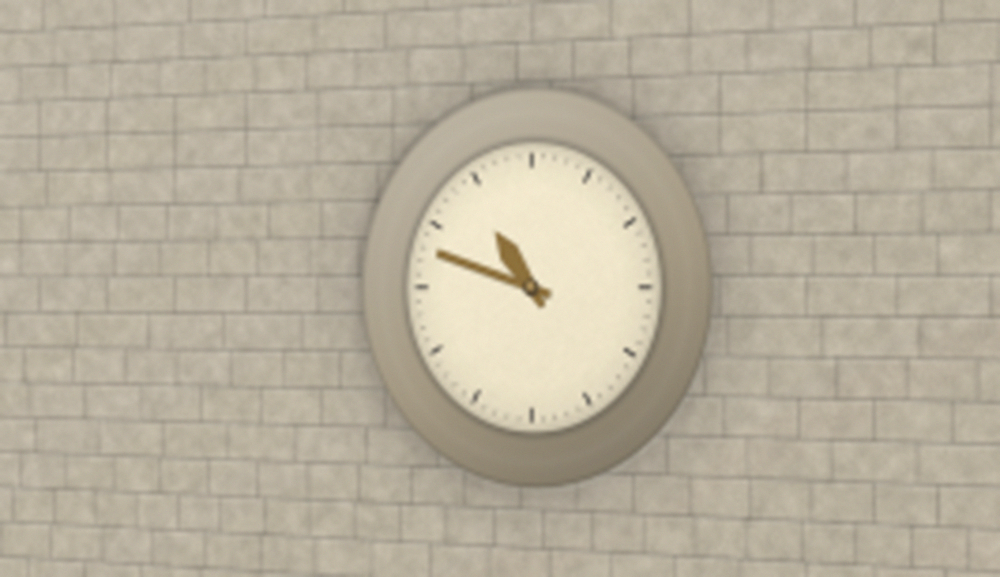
10:48
